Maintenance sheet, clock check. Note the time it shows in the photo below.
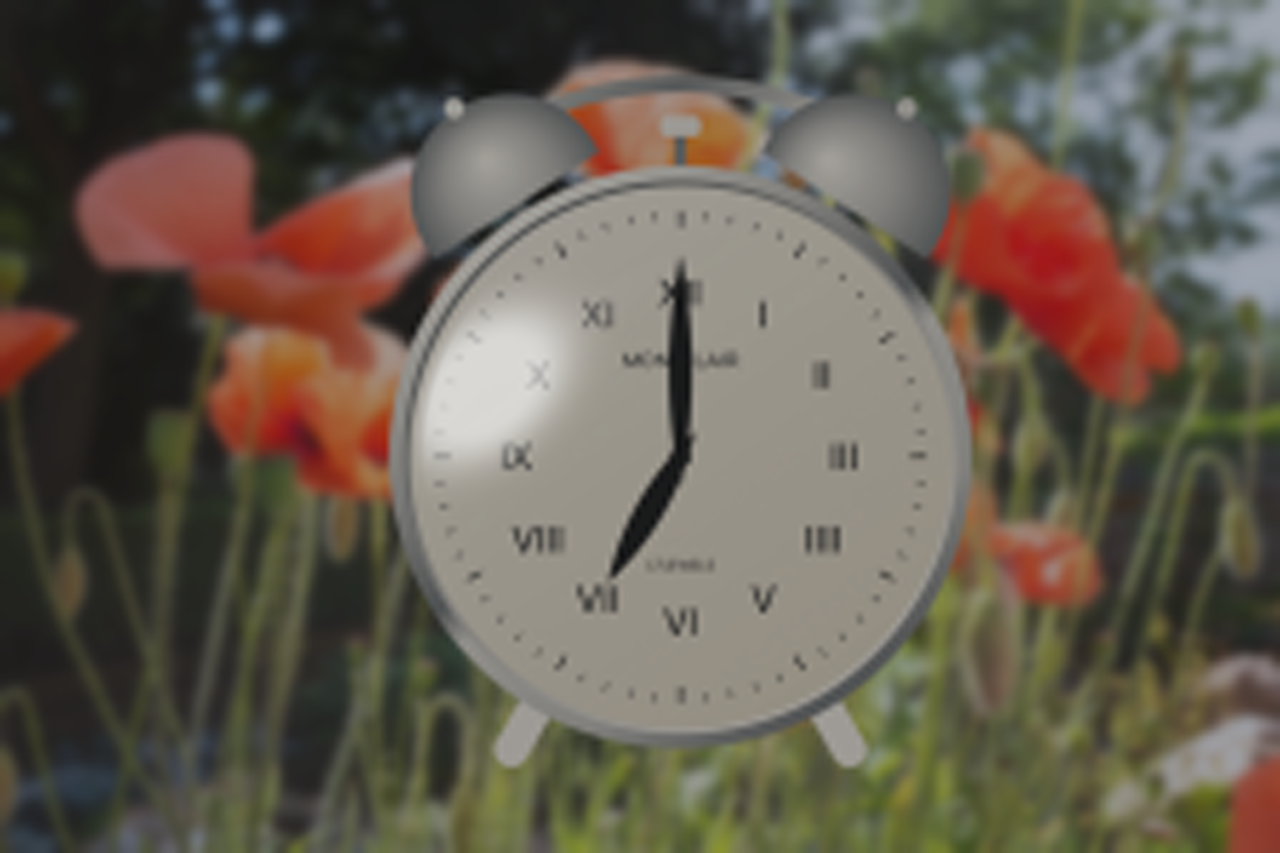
7:00
